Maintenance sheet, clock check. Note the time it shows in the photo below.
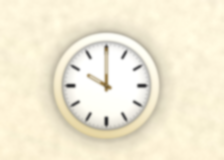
10:00
